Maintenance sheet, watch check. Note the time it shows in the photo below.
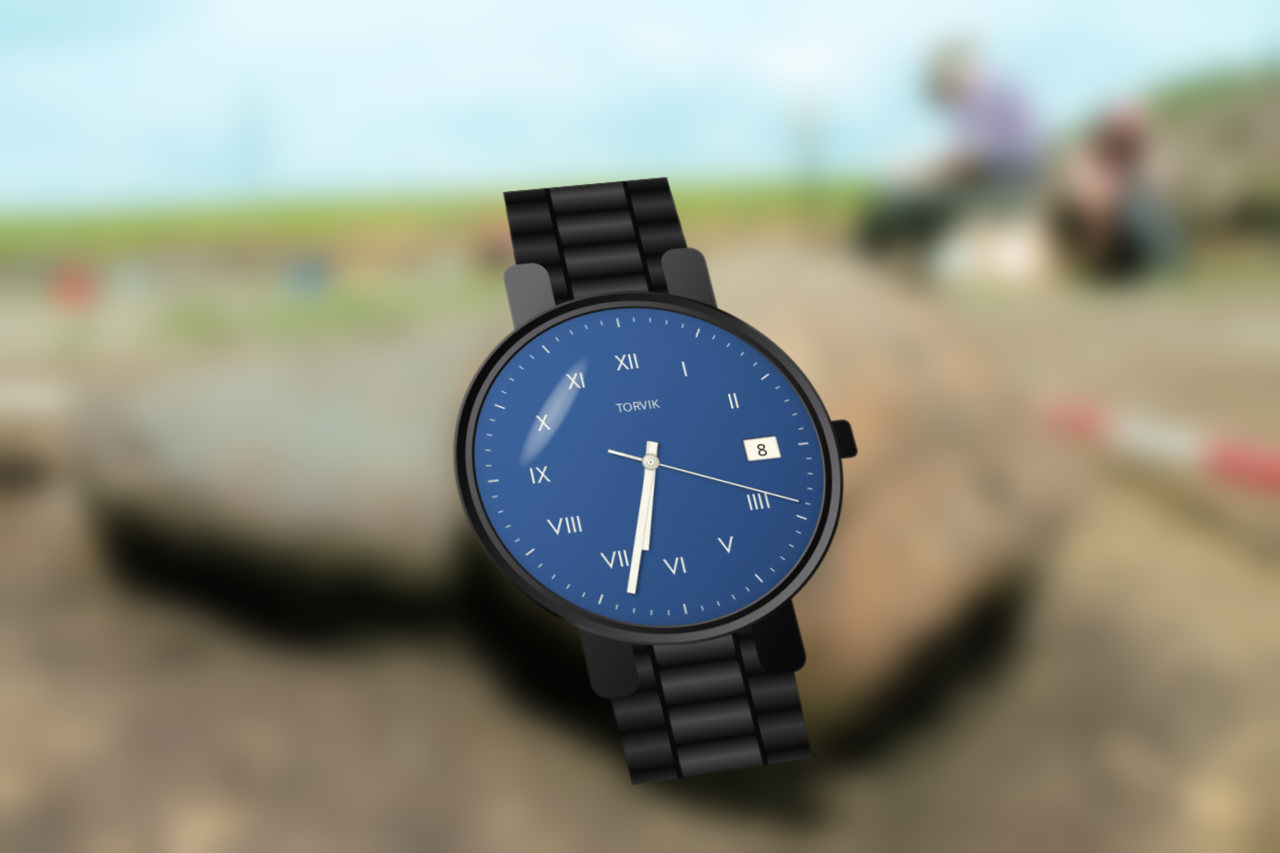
6:33:19
